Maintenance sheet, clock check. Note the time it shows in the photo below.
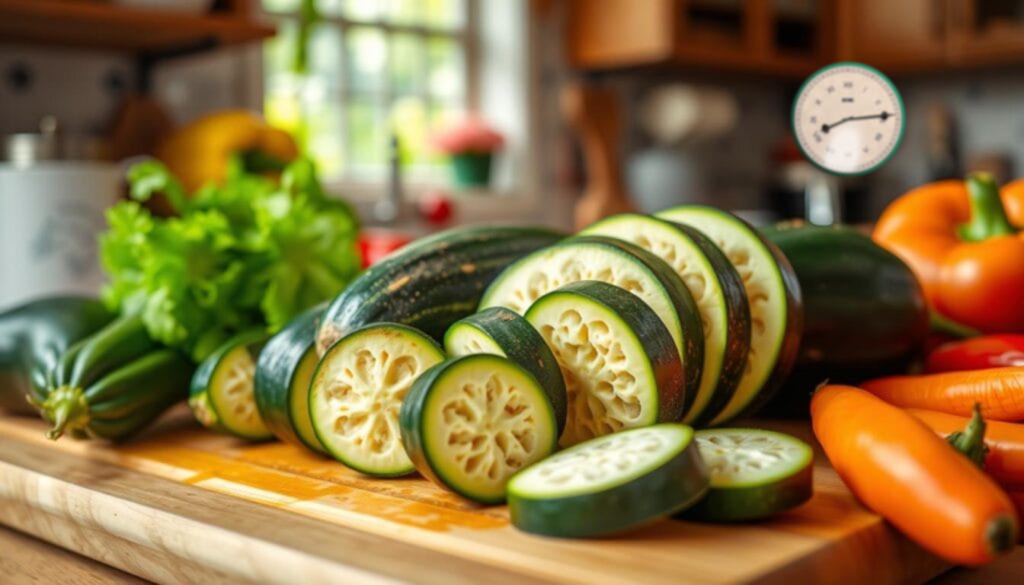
8:14
